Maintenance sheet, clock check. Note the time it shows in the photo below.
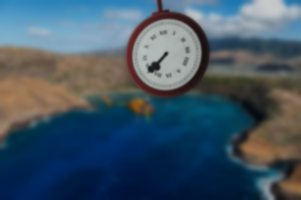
7:39
